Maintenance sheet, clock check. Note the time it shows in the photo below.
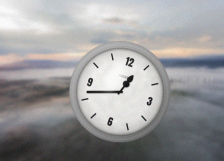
12:42
